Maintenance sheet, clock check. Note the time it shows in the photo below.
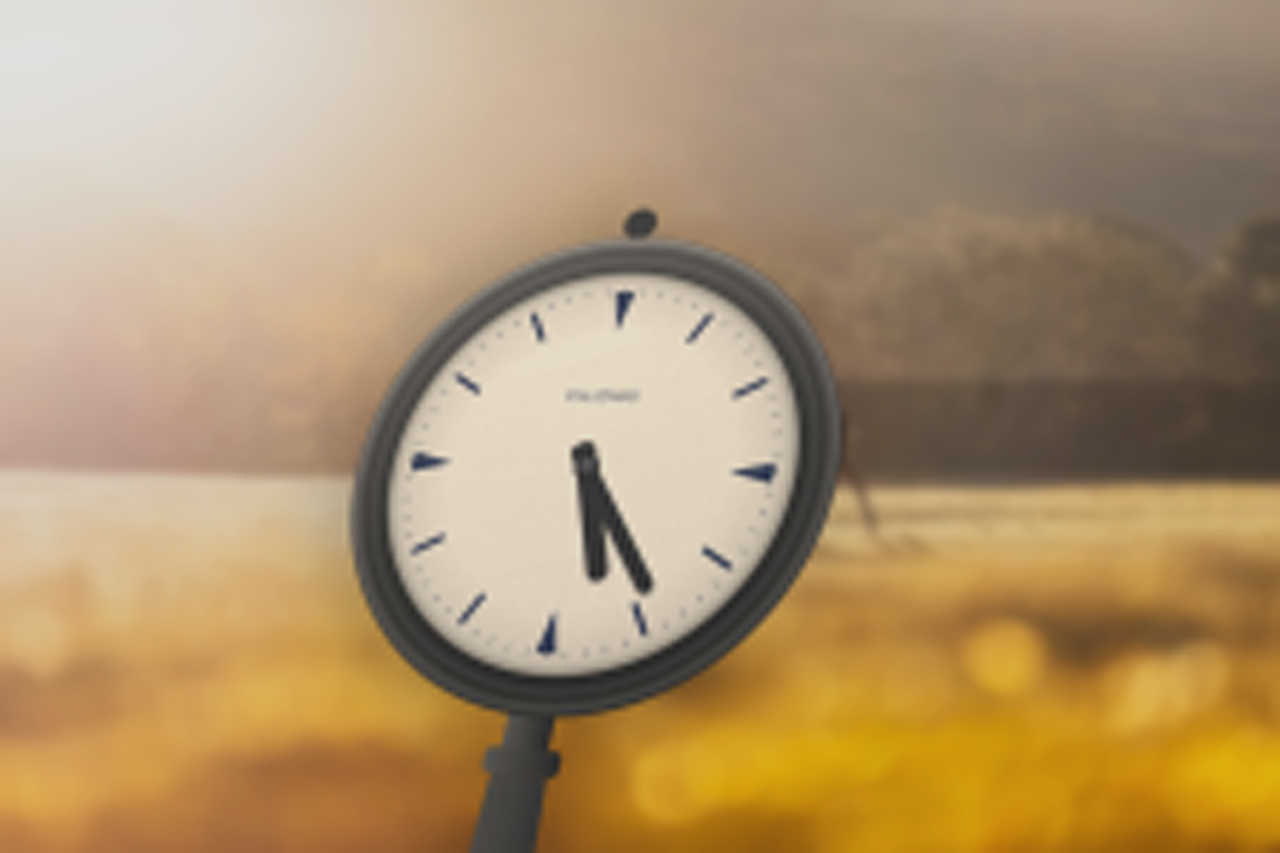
5:24
